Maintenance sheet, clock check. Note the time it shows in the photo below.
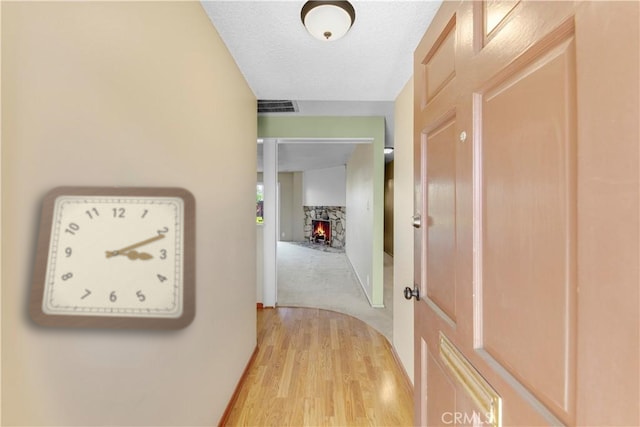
3:11
